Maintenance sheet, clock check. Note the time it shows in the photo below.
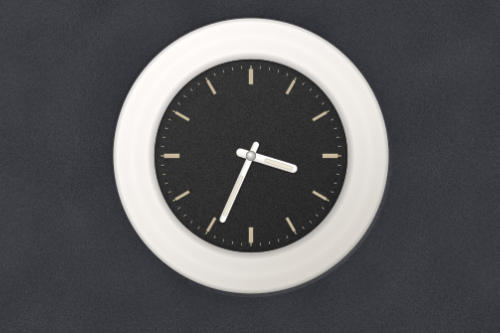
3:34
